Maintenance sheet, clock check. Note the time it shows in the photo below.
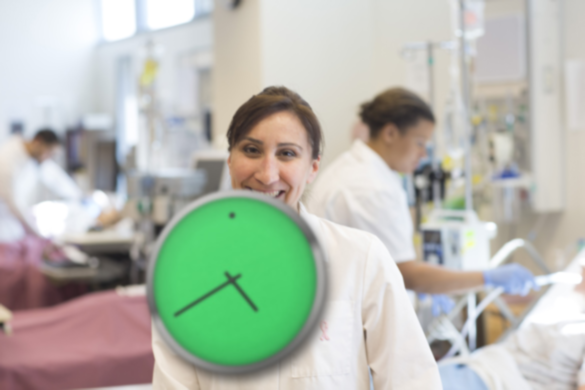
4:40
